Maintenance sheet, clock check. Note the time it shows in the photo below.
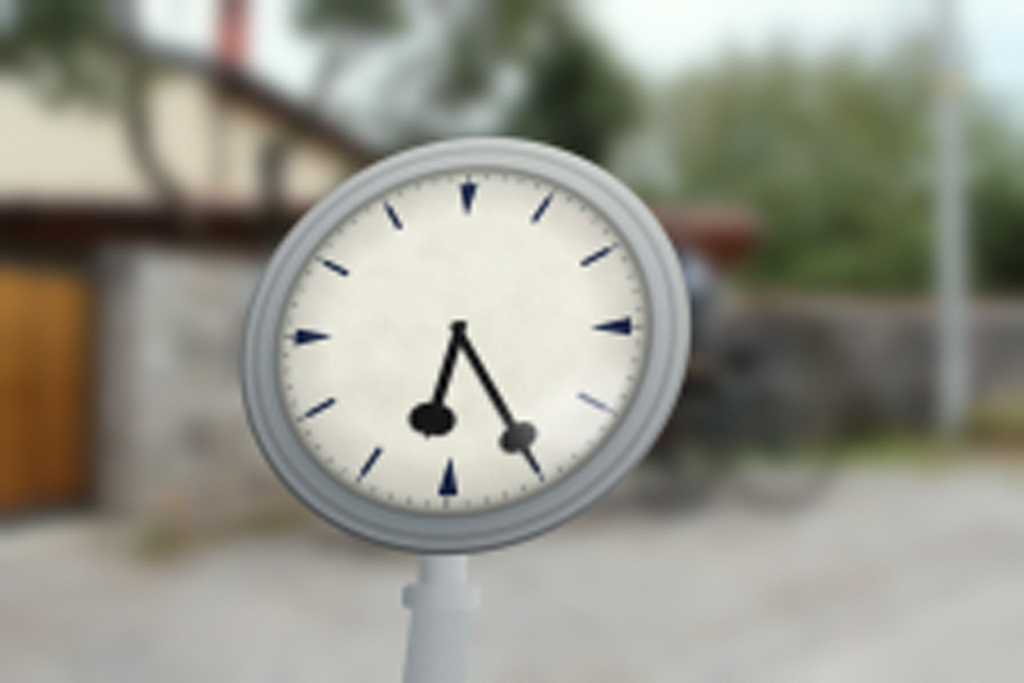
6:25
